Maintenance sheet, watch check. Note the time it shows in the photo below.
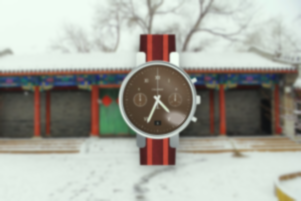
4:34
